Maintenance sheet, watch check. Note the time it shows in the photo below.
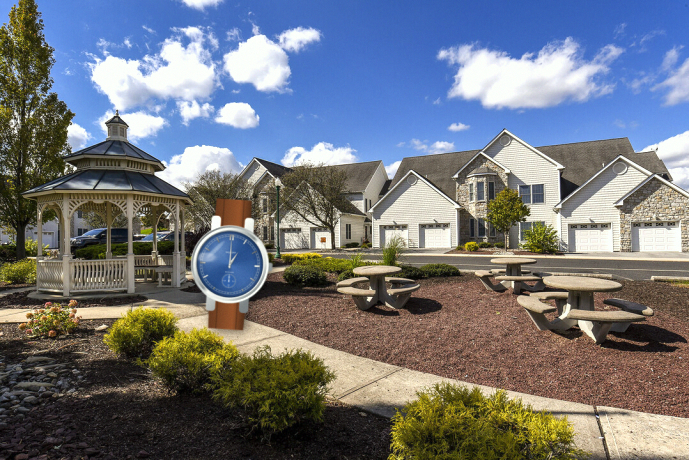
1:00
